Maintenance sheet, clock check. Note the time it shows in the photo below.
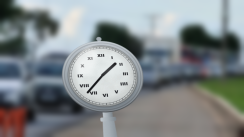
1:37
